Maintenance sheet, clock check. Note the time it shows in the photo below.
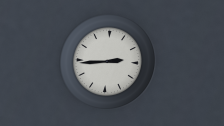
2:44
